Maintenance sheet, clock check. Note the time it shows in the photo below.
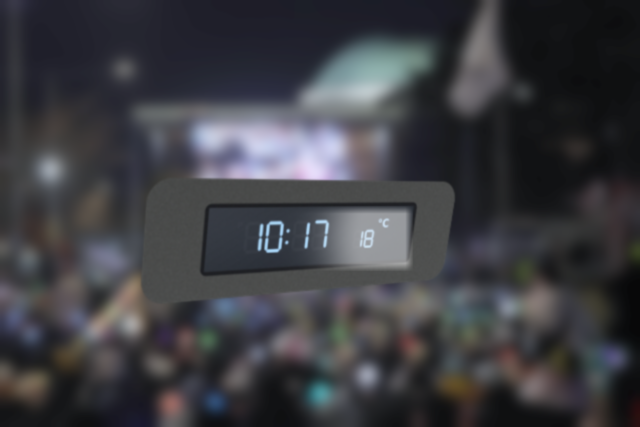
10:17
